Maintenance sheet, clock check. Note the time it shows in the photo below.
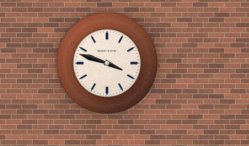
3:48
